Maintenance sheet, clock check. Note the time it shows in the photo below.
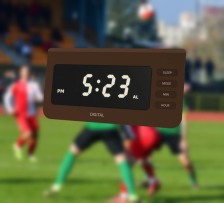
5:23
